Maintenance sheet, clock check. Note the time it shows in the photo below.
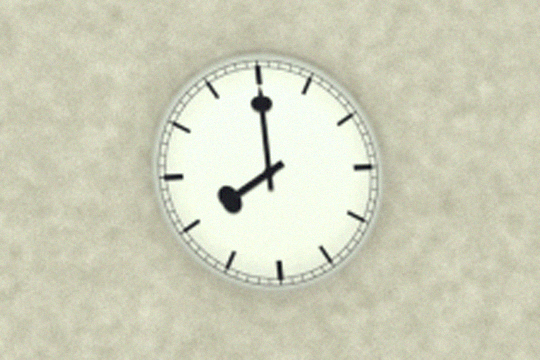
8:00
